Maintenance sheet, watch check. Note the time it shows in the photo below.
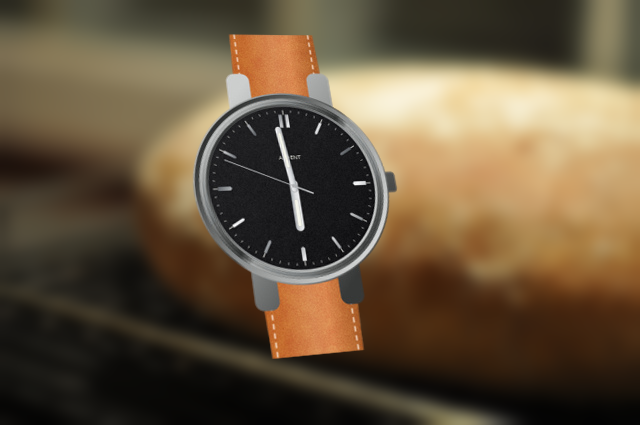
5:58:49
